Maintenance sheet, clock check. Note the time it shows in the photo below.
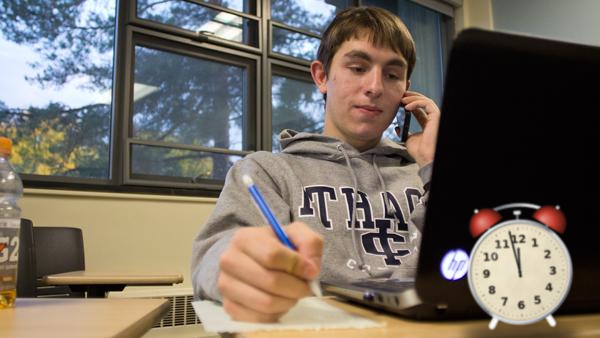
11:58
